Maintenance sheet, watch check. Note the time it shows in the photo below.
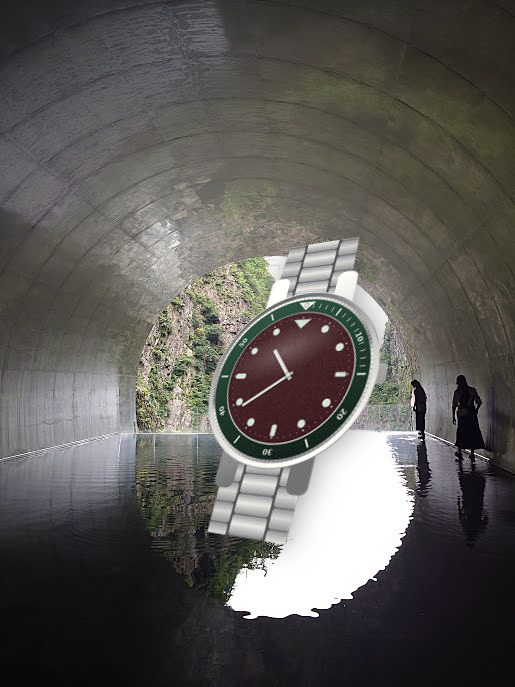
10:39
